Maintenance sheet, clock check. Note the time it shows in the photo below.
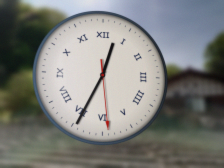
12:34:29
